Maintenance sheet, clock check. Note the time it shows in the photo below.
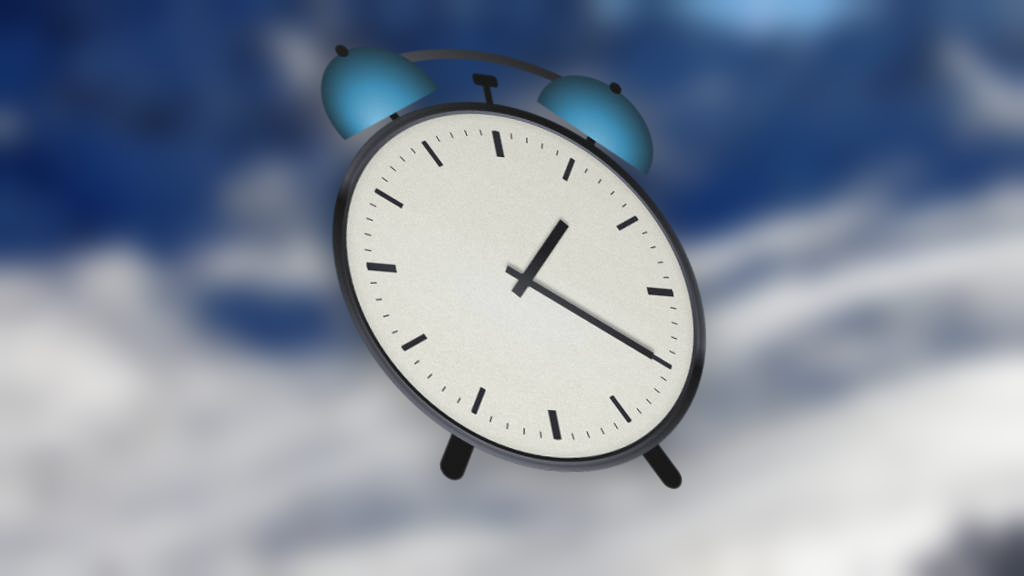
1:20
